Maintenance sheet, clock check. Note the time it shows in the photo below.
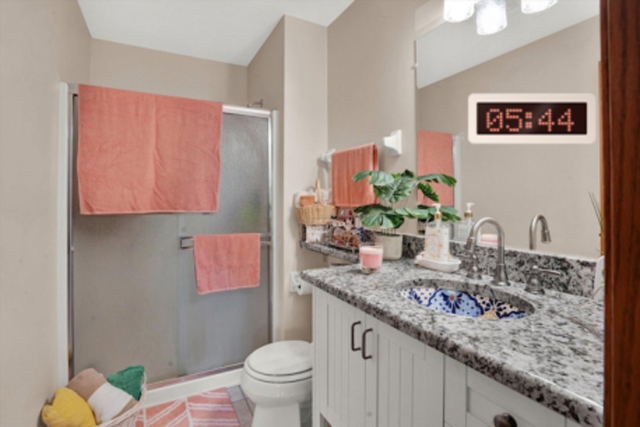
5:44
